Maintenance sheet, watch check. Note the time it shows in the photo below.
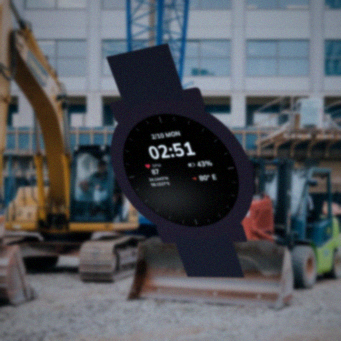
2:51
